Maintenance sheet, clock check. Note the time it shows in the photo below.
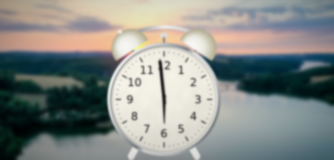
5:59
